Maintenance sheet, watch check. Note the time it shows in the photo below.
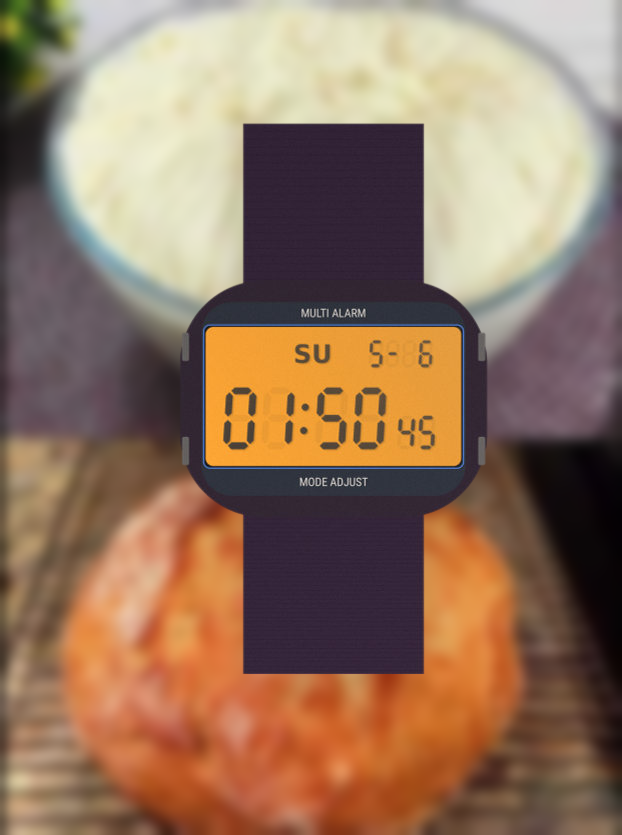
1:50:45
